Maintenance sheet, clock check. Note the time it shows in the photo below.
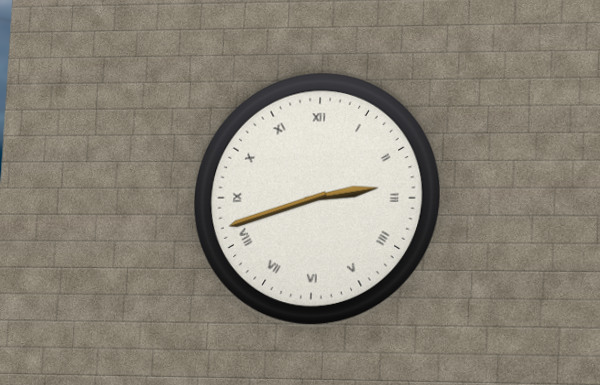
2:42
